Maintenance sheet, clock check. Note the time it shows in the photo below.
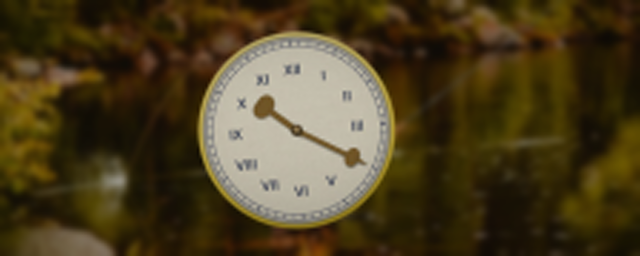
10:20
